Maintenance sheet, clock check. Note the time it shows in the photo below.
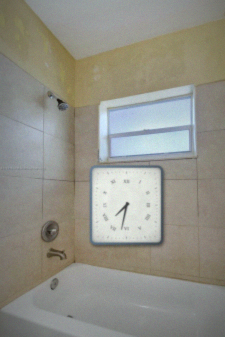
7:32
